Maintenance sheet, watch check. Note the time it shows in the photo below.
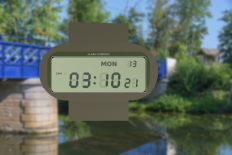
3:10:21
